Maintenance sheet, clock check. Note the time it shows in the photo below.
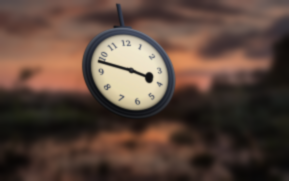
3:48
